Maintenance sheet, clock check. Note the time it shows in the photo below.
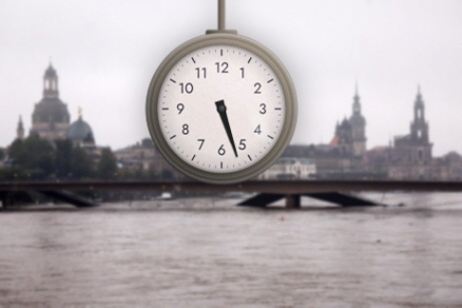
5:27
